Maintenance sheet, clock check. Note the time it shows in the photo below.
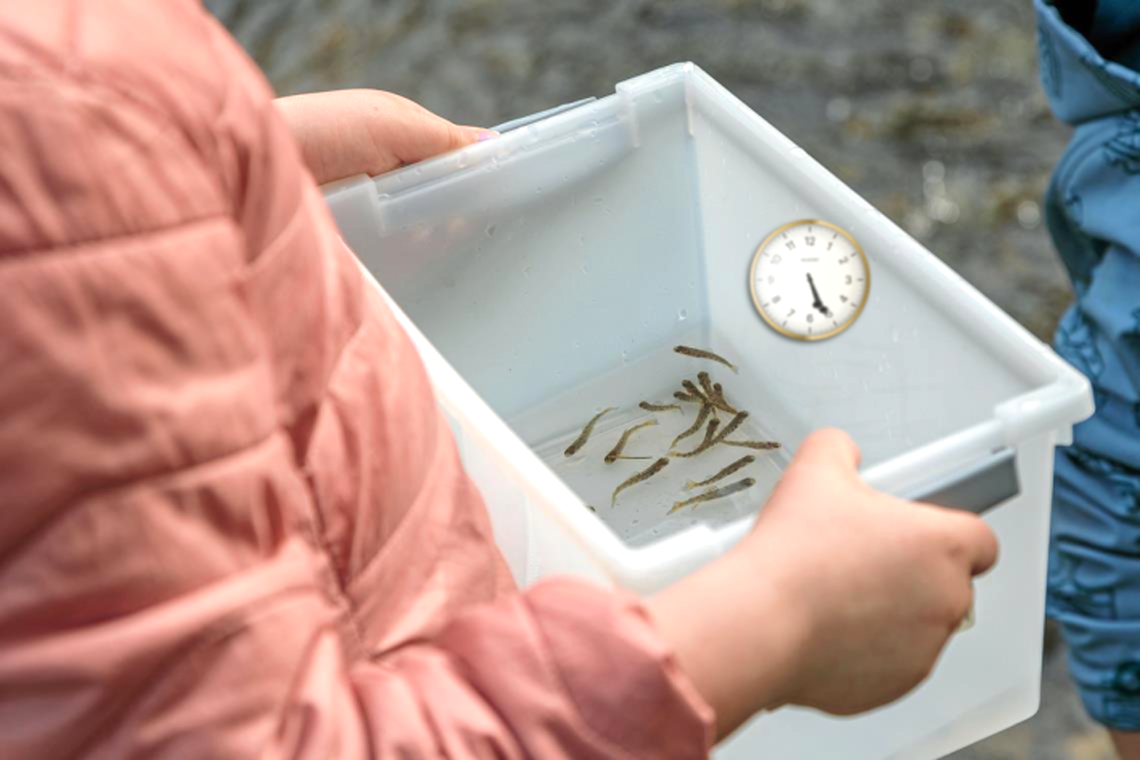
5:26
